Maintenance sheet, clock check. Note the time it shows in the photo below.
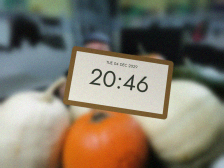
20:46
